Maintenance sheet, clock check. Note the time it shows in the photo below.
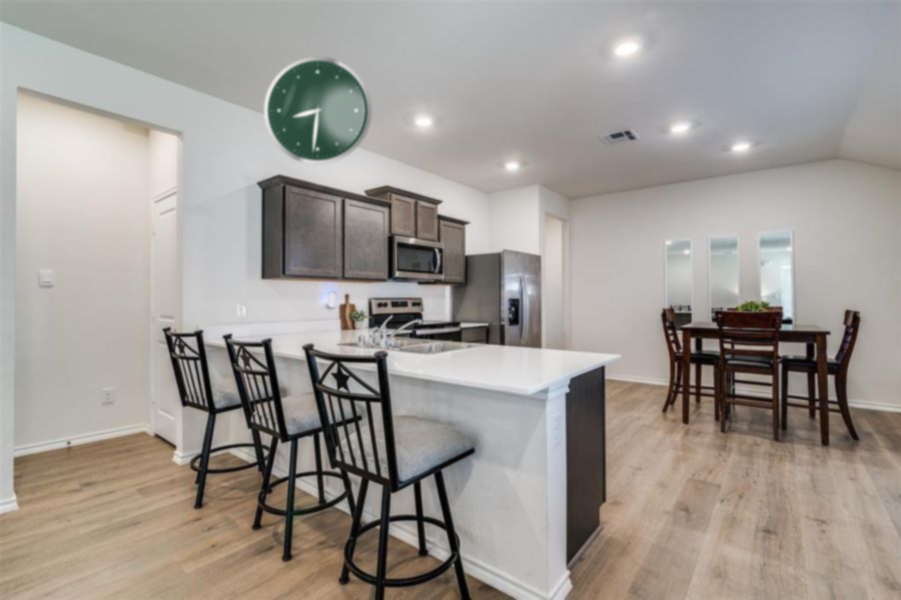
8:31
